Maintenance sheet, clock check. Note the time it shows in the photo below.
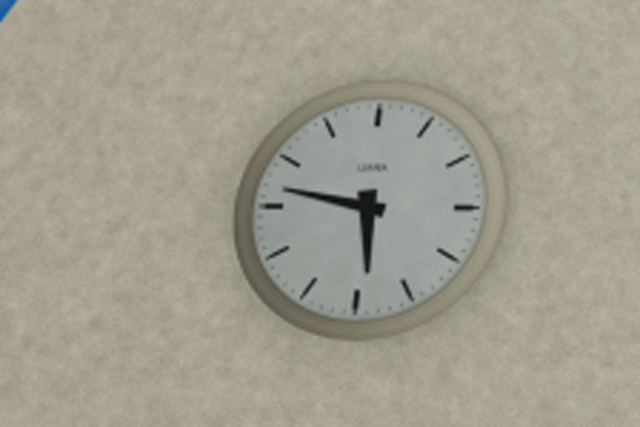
5:47
